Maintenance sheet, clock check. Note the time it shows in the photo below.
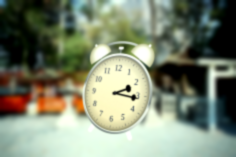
2:16
